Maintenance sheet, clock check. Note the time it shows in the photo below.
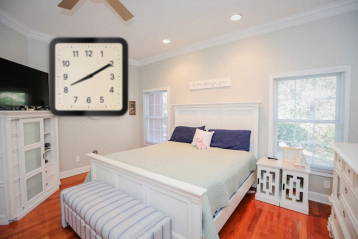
8:10
